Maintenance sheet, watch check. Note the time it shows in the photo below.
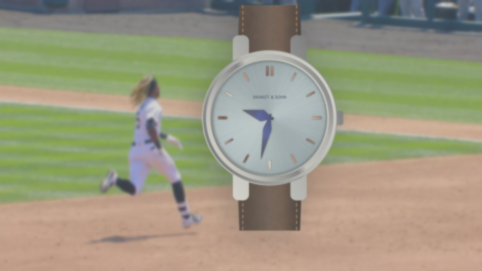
9:32
